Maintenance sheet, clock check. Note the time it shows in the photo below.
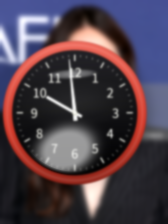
9:59
